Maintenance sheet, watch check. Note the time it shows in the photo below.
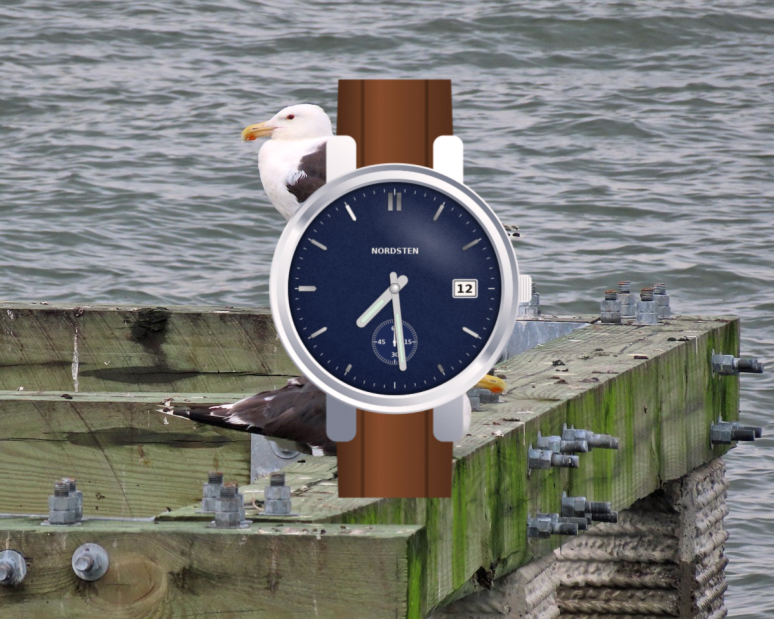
7:29
